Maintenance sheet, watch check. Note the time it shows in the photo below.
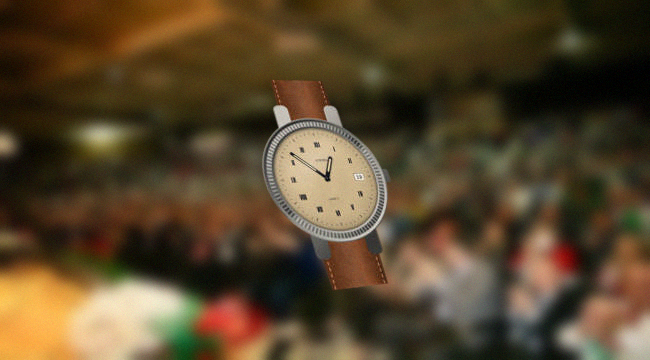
12:52
